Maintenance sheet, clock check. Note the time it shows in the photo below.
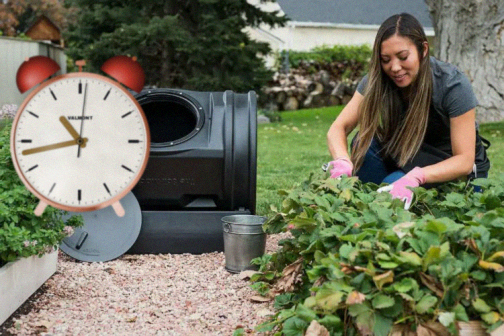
10:43:01
